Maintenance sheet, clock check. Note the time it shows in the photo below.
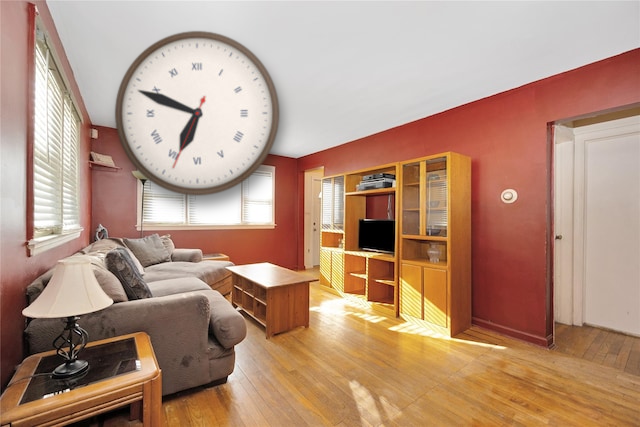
6:48:34
